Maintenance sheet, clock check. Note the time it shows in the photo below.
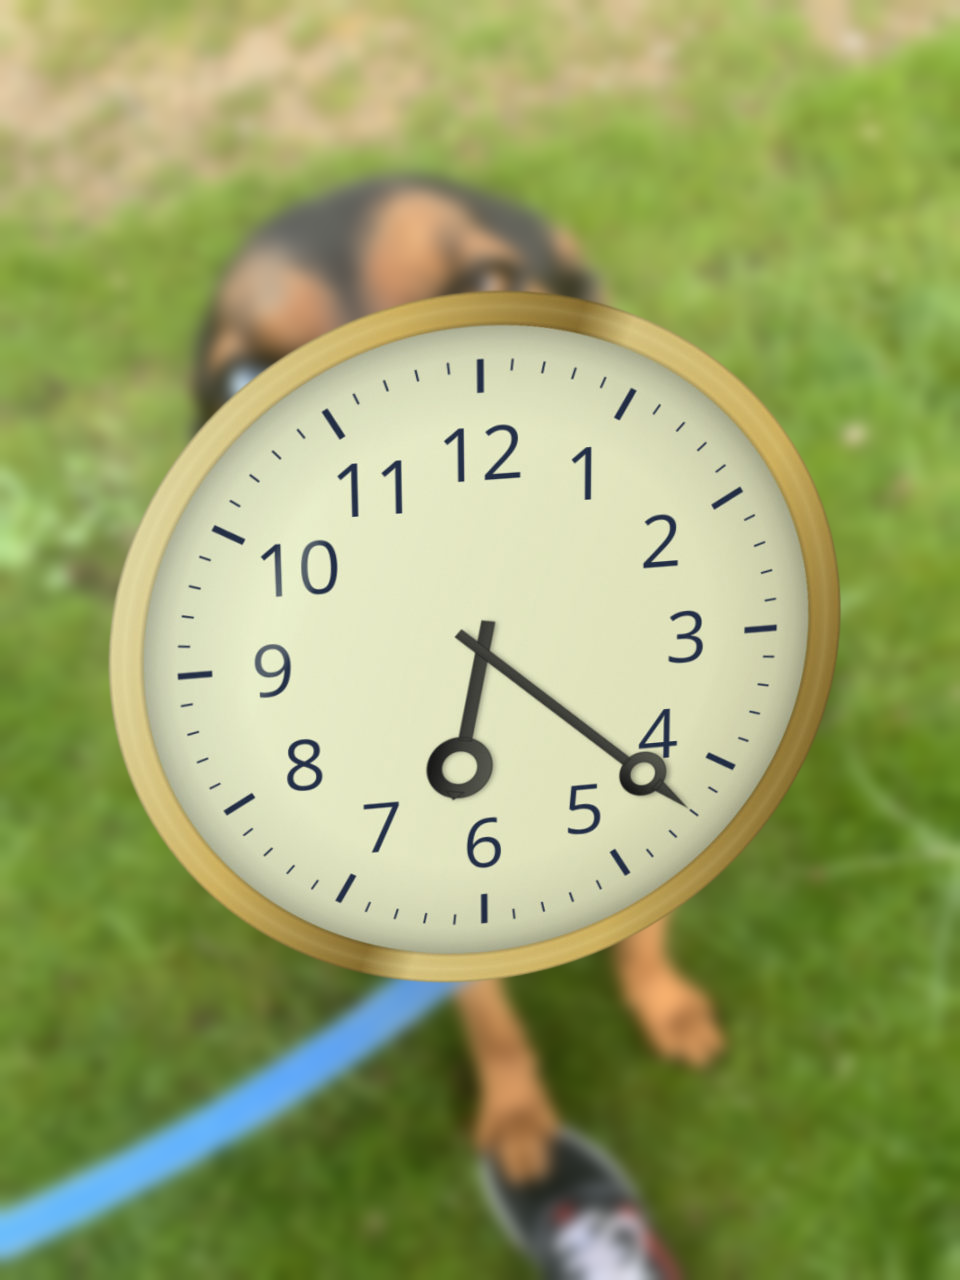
6:22
